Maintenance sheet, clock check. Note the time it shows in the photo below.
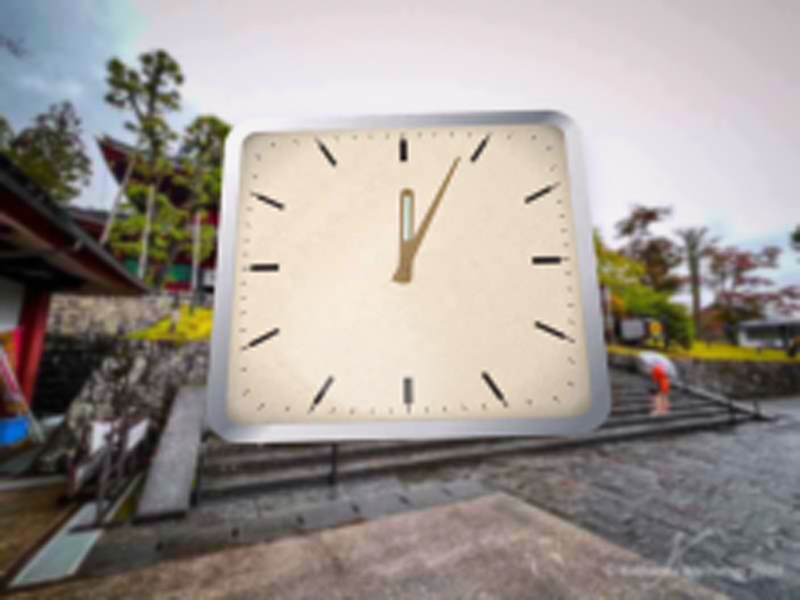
12:04
